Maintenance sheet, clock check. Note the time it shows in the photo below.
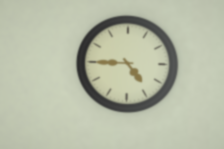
4:45
